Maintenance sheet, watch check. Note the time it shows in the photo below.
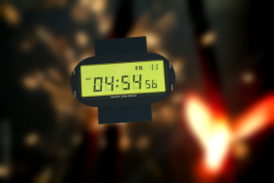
4:54:56
